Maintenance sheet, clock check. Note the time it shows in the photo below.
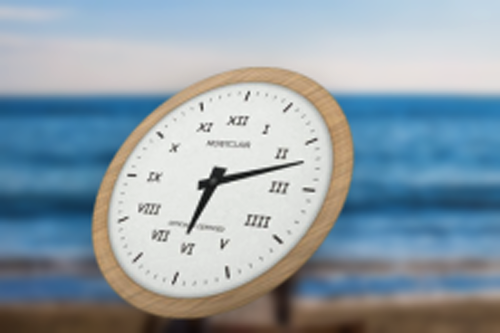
6:12
